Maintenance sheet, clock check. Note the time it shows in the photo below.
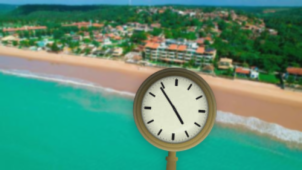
4:54
